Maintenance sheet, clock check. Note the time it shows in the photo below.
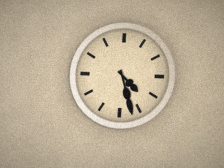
4:27
